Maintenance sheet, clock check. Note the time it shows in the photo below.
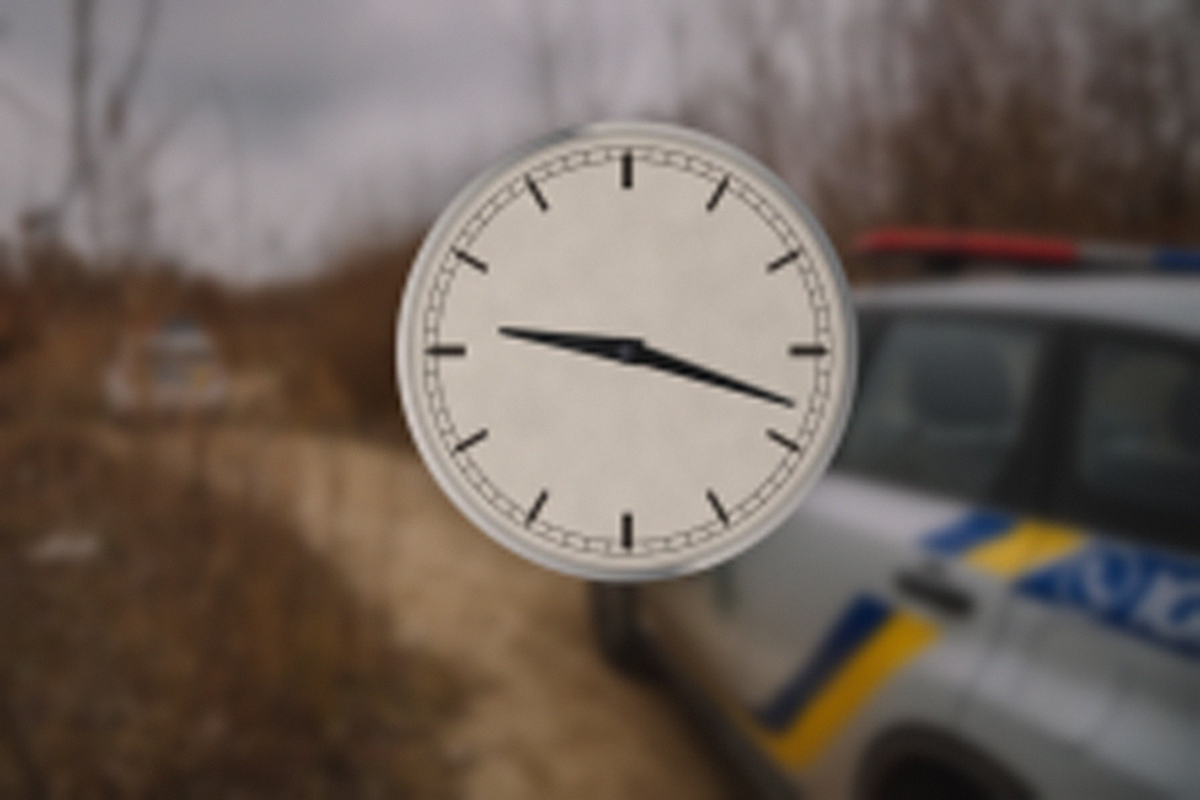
9:18
